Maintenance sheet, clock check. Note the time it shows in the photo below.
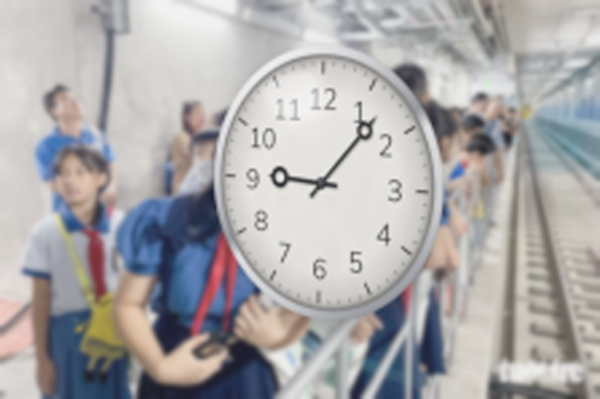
9:07
